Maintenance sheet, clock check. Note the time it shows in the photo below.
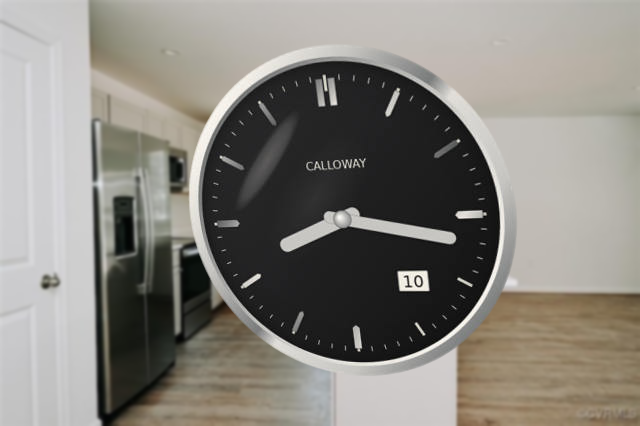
8:17
